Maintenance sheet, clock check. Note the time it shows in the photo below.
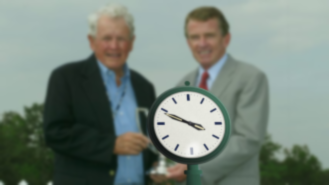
3:49
